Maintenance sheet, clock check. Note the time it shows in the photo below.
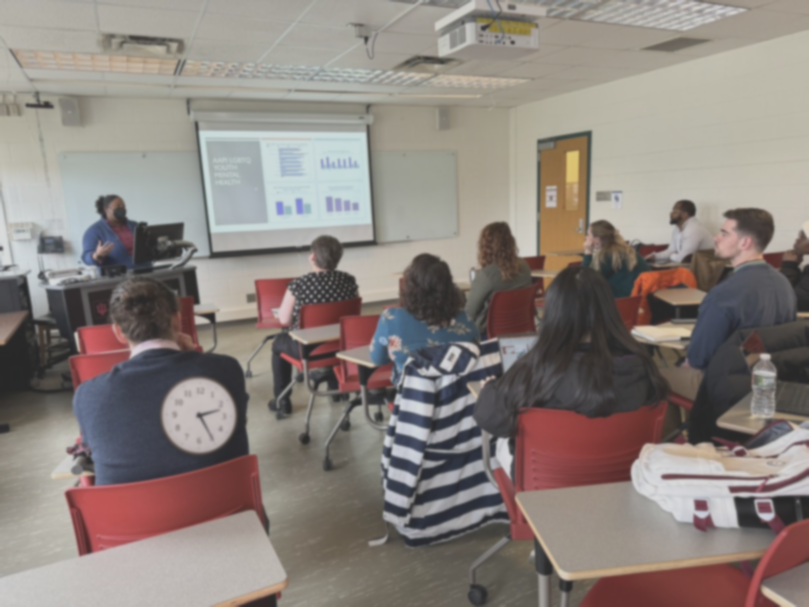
2:25
